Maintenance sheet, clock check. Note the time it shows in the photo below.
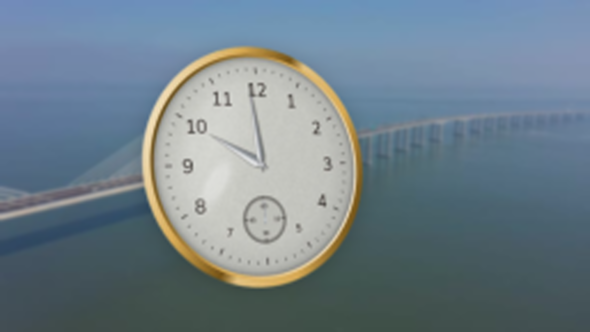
9:59
